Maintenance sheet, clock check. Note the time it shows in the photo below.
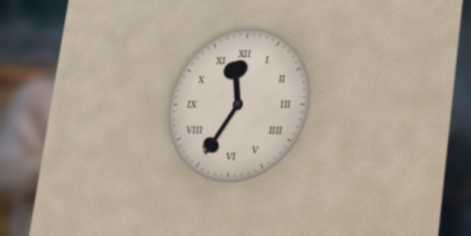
11:35
